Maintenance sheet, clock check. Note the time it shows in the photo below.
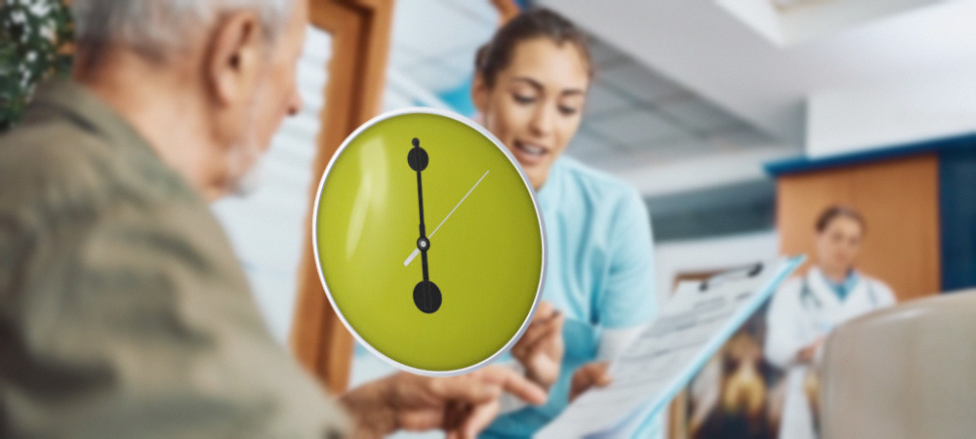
6:00:08
